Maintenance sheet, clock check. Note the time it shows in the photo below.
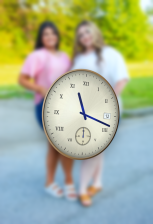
11:18
